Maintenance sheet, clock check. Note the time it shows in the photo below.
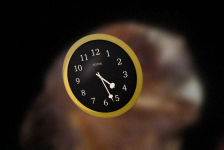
4:27
